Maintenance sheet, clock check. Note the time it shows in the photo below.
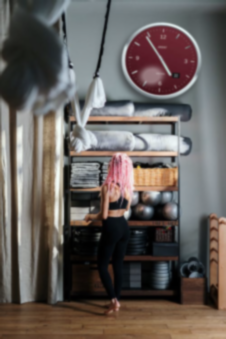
4:54
